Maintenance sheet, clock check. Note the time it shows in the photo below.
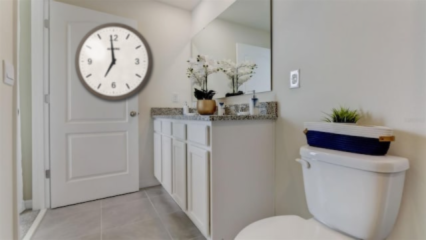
6:59
